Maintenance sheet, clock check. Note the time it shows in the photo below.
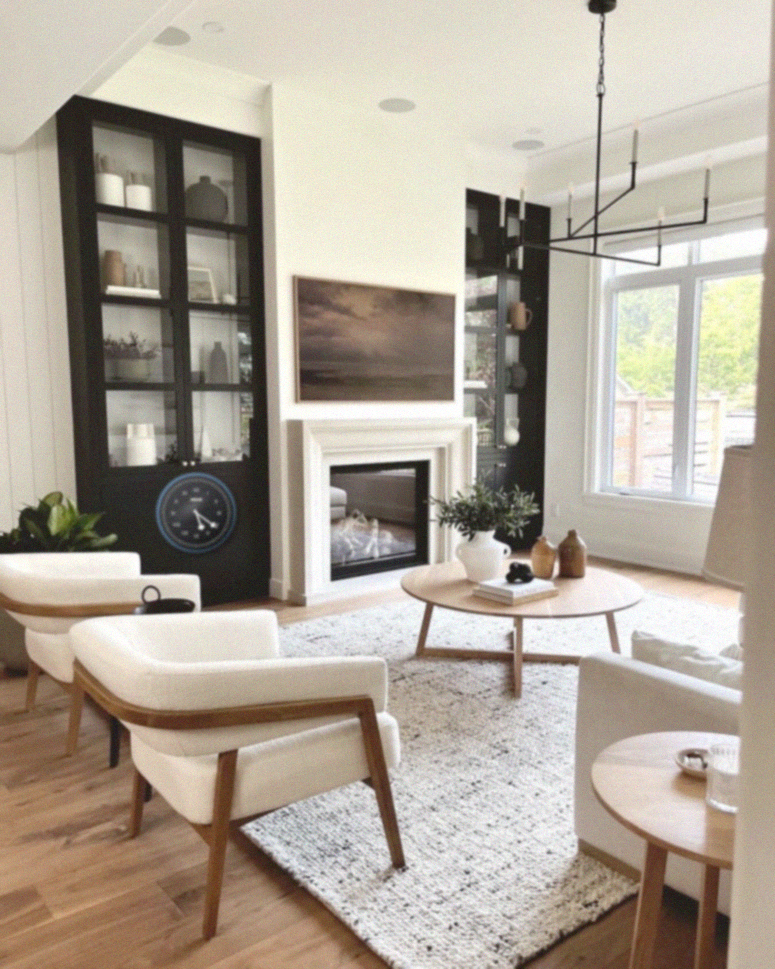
5:21
